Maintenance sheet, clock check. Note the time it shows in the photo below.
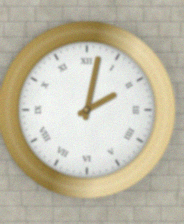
2:02
